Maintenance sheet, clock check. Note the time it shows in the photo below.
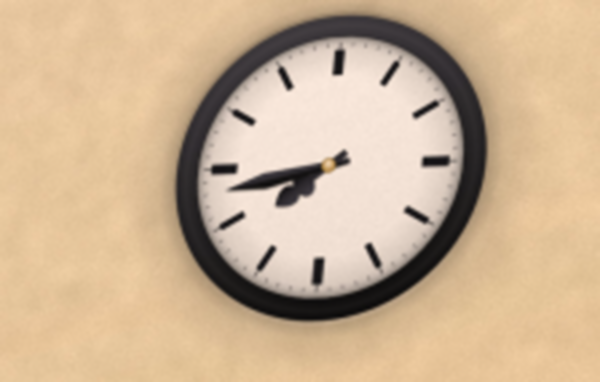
7:43
